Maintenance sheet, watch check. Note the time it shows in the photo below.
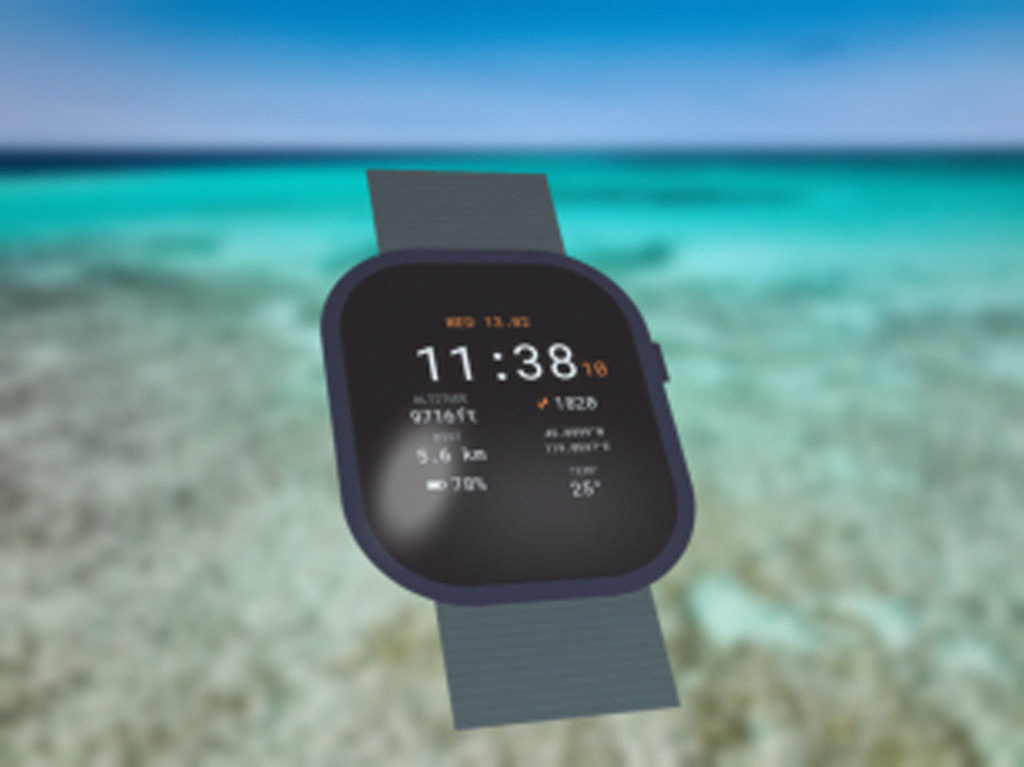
11:38
